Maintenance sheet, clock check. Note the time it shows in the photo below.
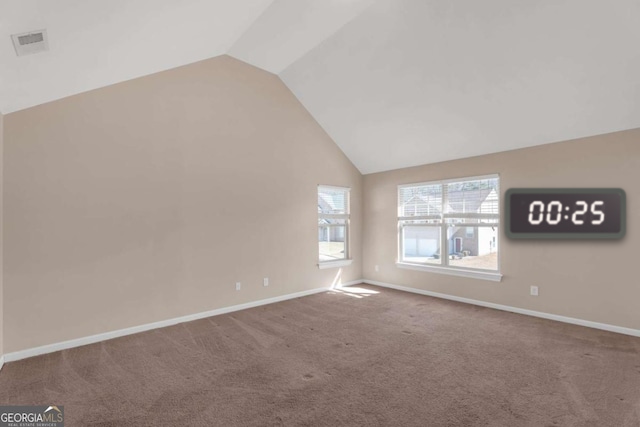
0:25
